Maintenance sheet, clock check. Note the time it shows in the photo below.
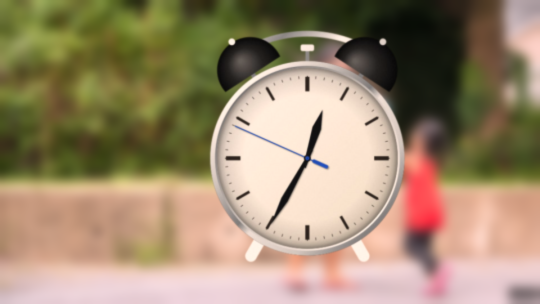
12:34:49
